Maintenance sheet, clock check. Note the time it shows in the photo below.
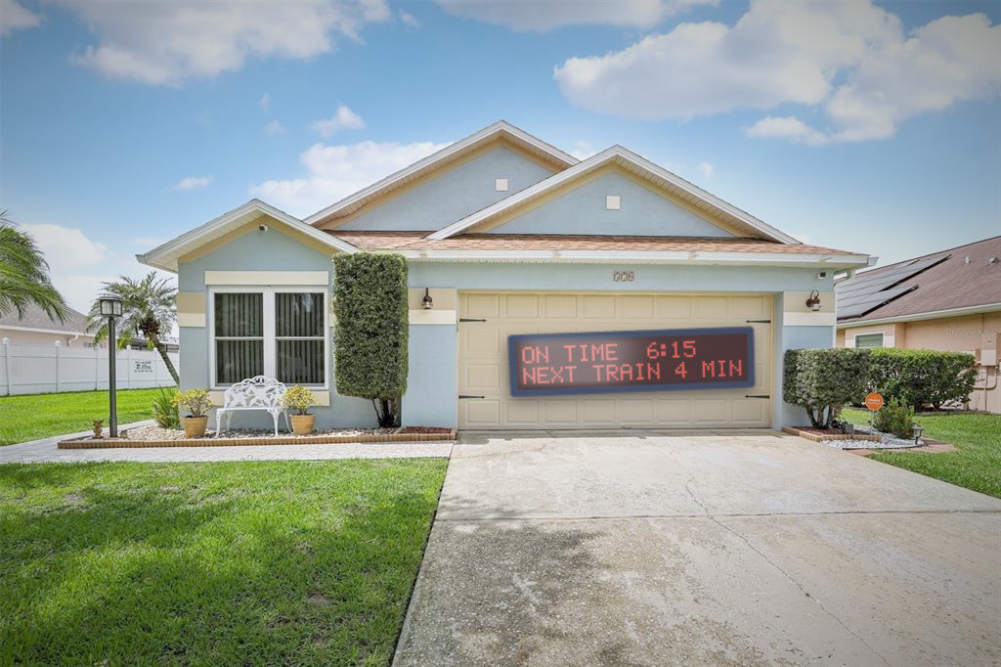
6:15
